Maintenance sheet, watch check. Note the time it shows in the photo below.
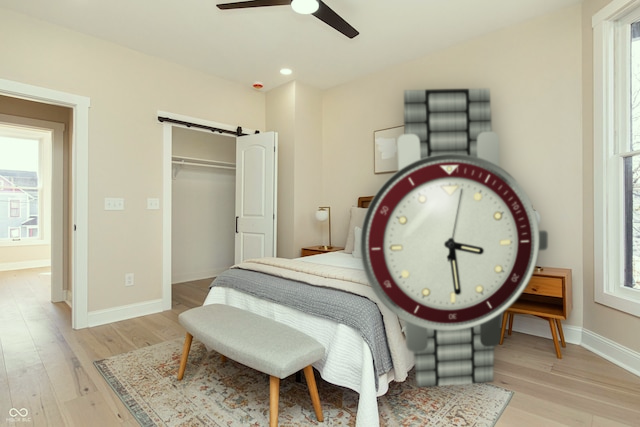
3:29:02
